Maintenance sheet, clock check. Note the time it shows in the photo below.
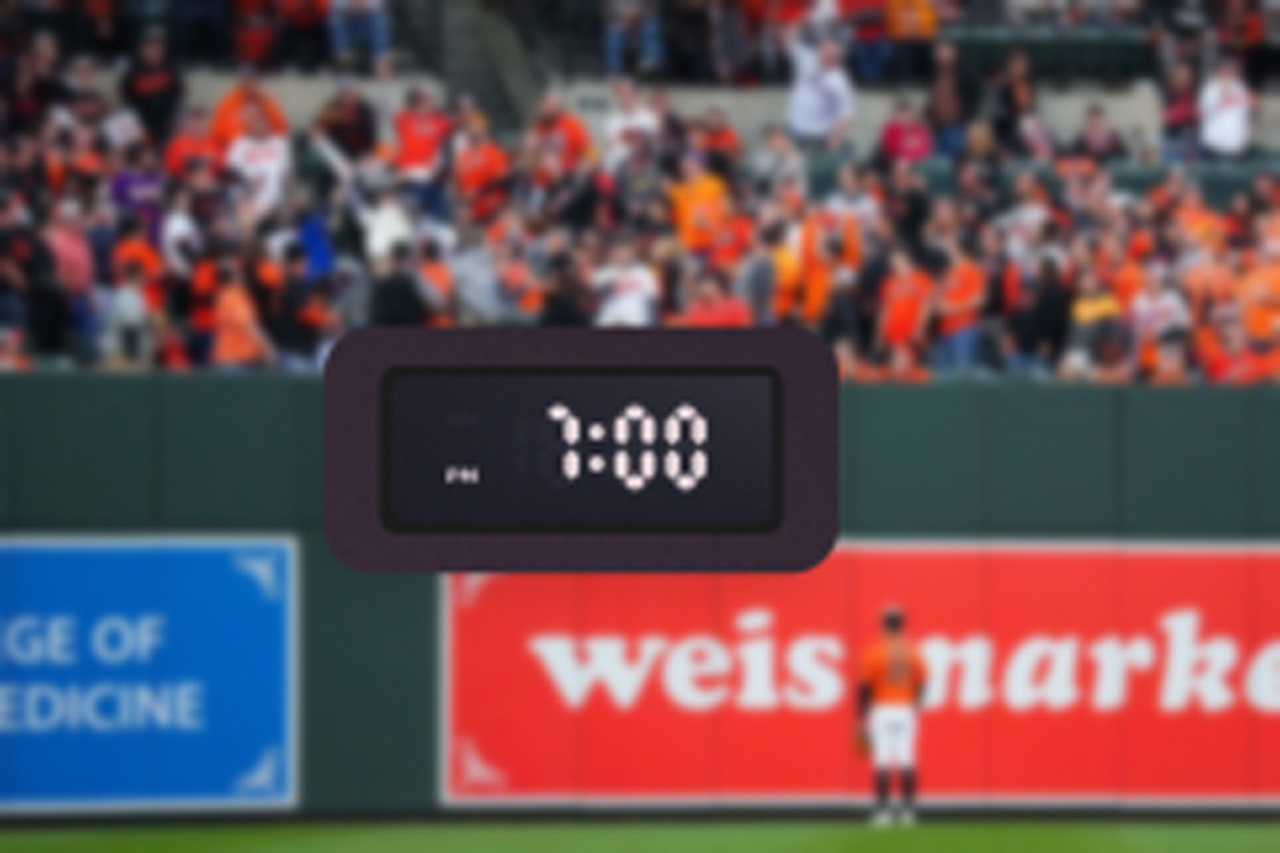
7:00
